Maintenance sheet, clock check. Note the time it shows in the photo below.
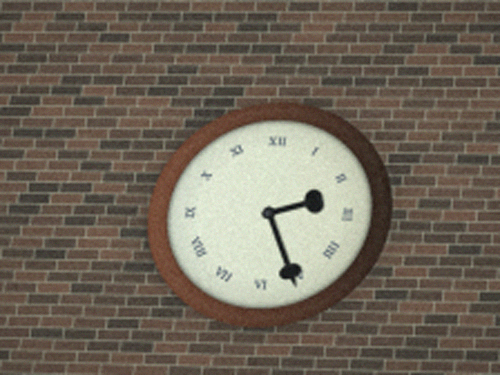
2:26
